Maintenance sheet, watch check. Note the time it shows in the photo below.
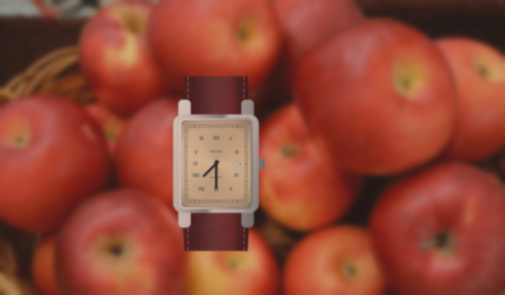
7:30
